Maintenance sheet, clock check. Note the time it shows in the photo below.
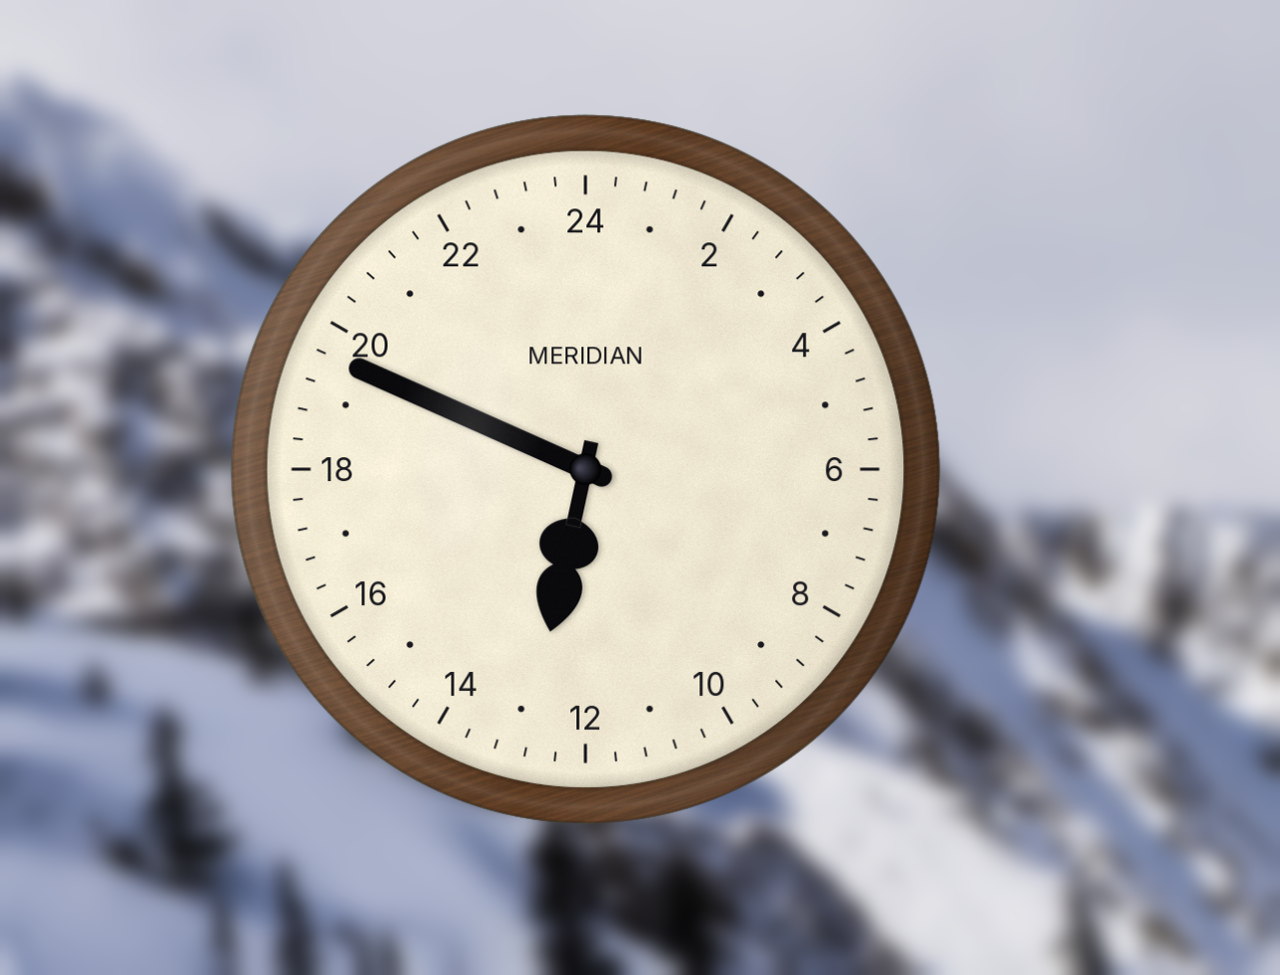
12:49
